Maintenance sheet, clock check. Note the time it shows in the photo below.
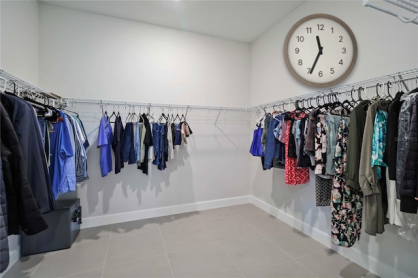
11:34
